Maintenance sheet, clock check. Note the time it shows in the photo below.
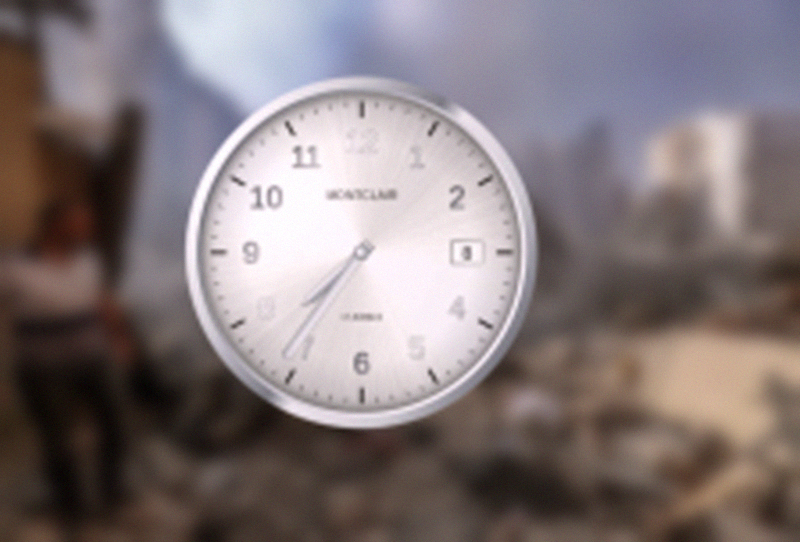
7:36
